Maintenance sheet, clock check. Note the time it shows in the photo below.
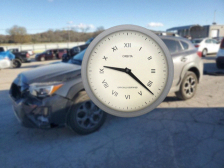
9:22
